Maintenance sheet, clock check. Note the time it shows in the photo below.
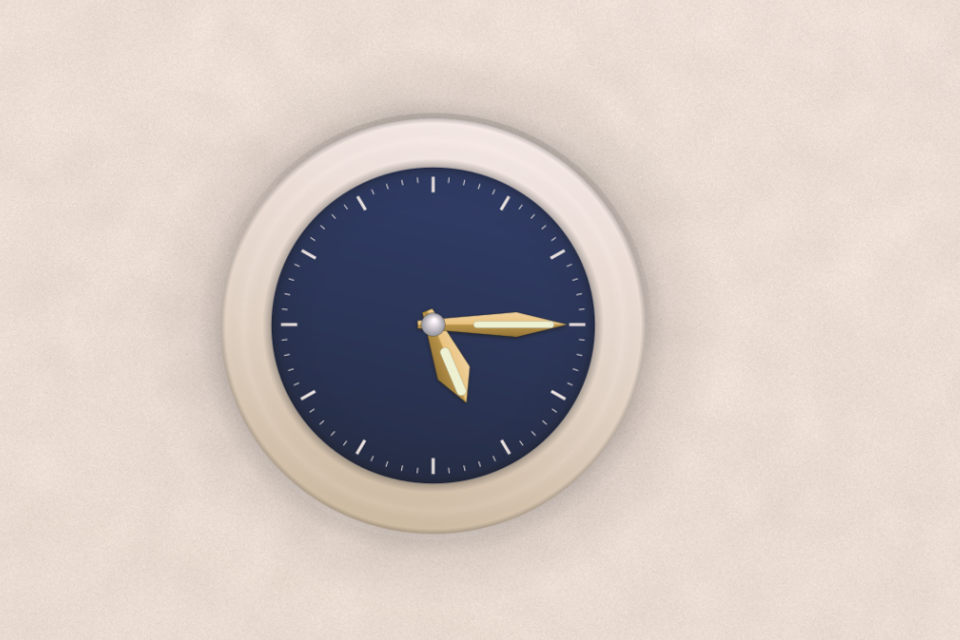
5:15
